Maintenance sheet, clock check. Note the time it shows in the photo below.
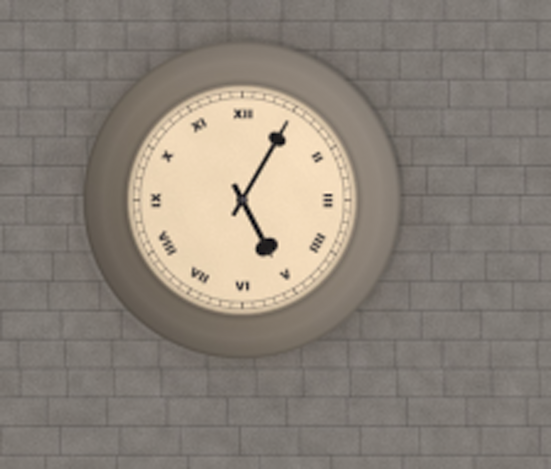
5:05
